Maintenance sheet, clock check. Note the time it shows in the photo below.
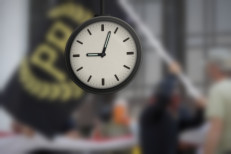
9:03
